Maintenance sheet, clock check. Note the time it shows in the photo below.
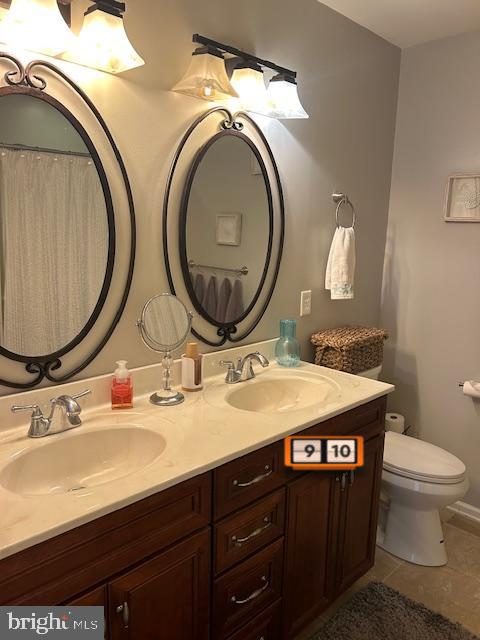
9:10
